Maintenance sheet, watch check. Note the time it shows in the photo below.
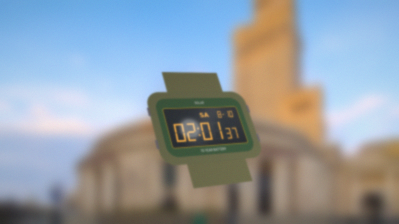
2:01:37
